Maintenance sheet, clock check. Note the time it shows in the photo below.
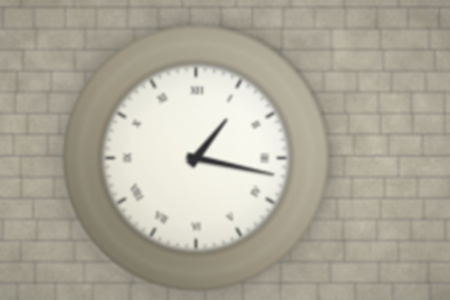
1:17
